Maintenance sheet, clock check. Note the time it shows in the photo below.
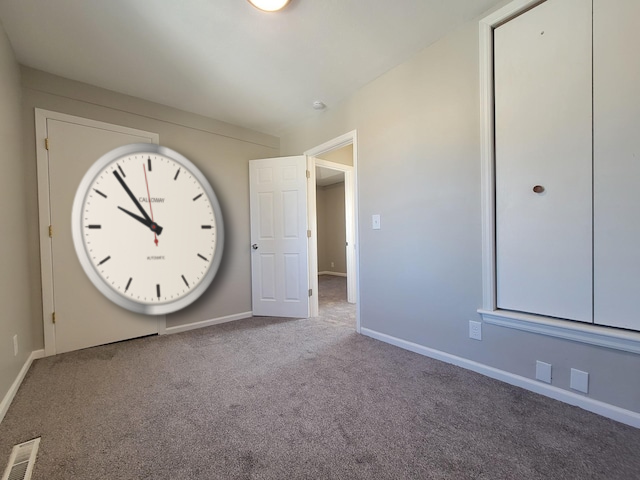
9:53:59
